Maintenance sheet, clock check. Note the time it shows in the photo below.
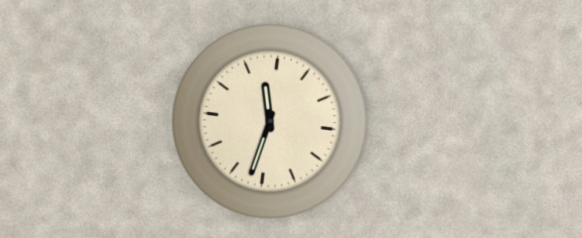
11:32
